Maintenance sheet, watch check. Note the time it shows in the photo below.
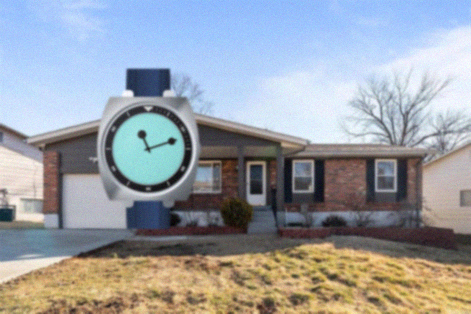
11:12
